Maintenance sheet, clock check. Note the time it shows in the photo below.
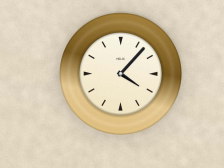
4:07
